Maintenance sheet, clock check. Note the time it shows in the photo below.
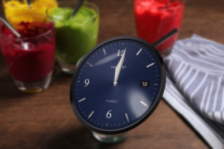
12:01
